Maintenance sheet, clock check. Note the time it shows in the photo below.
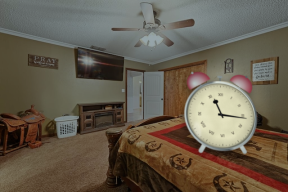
11:16
